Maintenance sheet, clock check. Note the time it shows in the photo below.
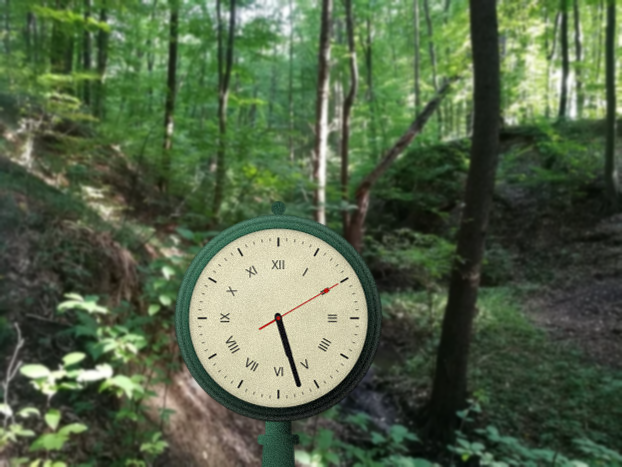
5:27:10
